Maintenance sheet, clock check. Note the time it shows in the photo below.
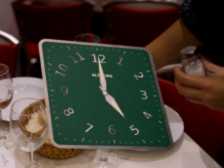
5:00
